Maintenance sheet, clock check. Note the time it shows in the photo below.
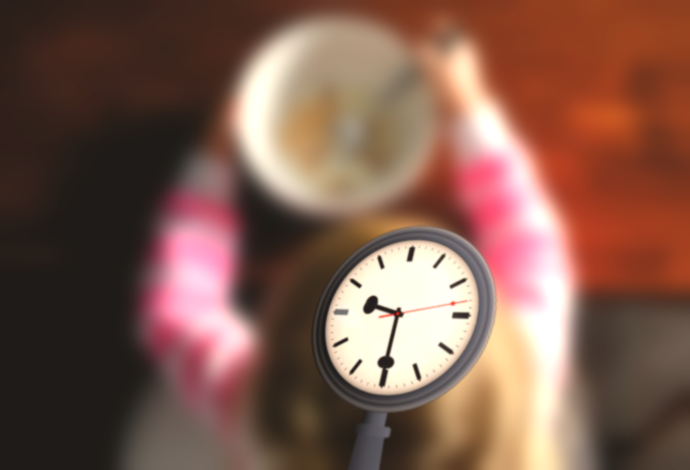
9:30:13
